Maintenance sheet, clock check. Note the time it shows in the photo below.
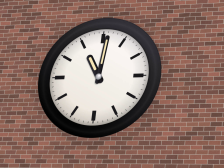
11:01
